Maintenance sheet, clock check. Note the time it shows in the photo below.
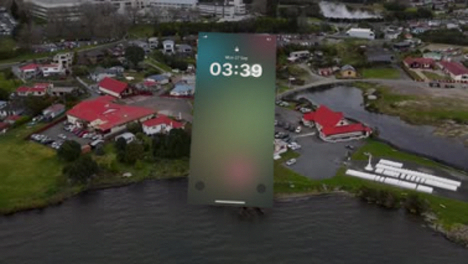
3:39
